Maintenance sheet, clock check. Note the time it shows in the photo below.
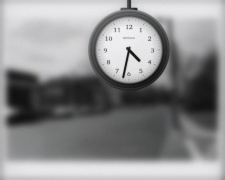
4:32
